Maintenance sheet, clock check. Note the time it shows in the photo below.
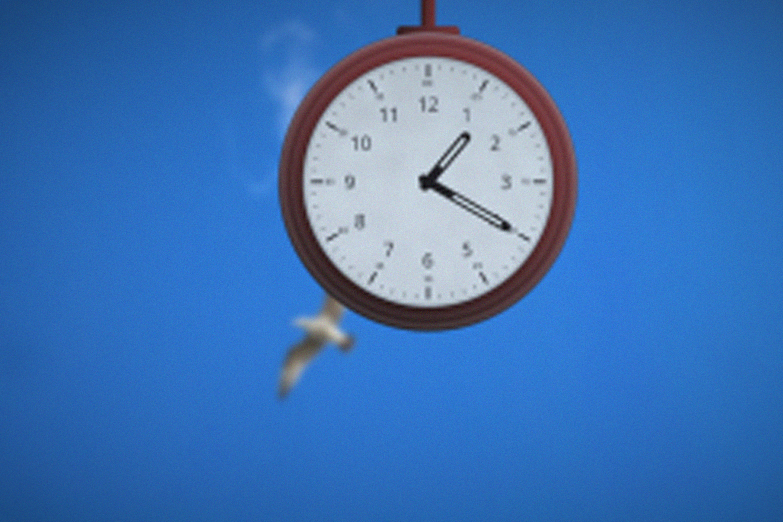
1:20
